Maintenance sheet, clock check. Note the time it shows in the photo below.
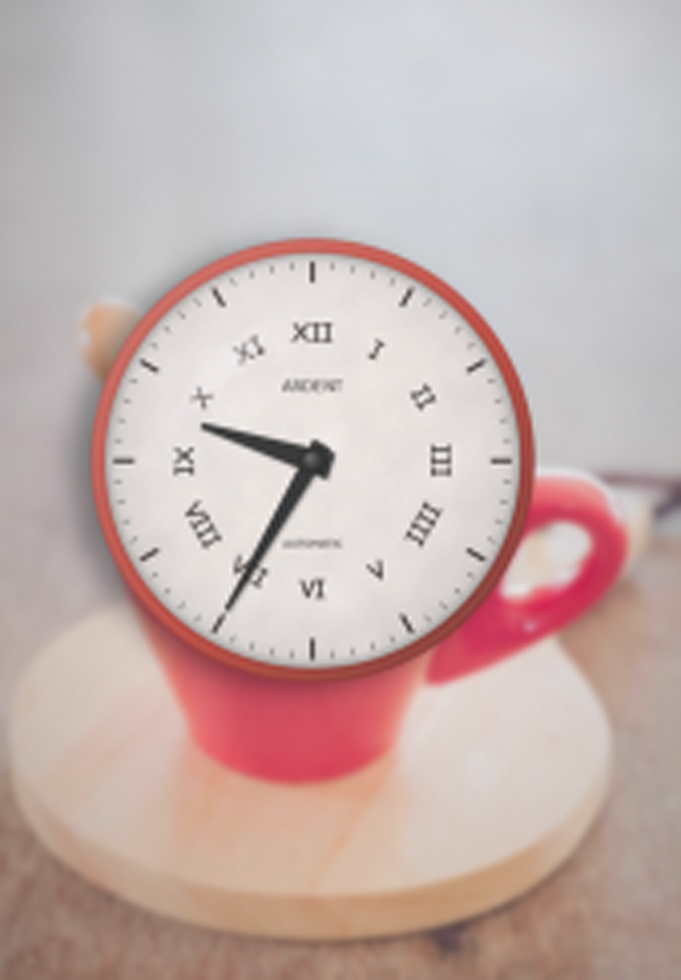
9:35
